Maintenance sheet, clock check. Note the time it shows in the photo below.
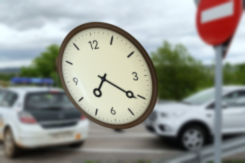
7:21
